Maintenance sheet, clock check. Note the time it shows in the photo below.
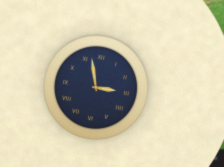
2:57
